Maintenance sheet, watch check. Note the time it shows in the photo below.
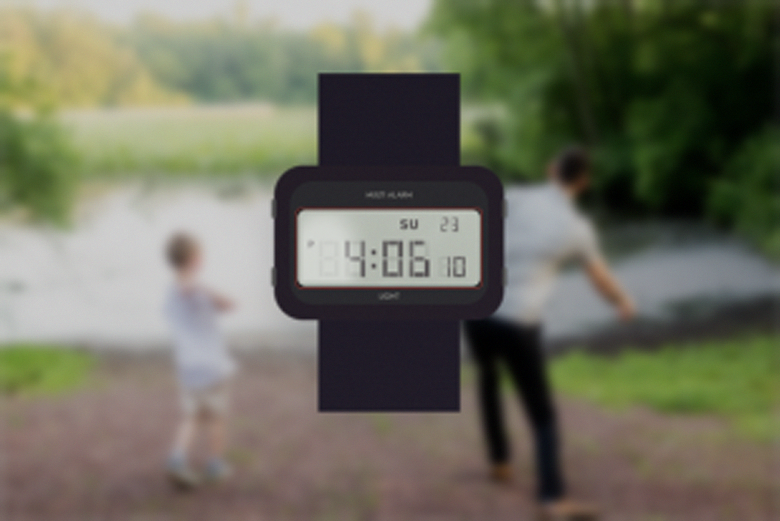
4:06:10
